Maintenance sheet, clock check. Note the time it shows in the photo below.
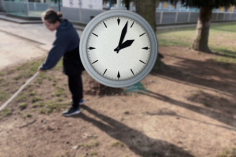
2:03
